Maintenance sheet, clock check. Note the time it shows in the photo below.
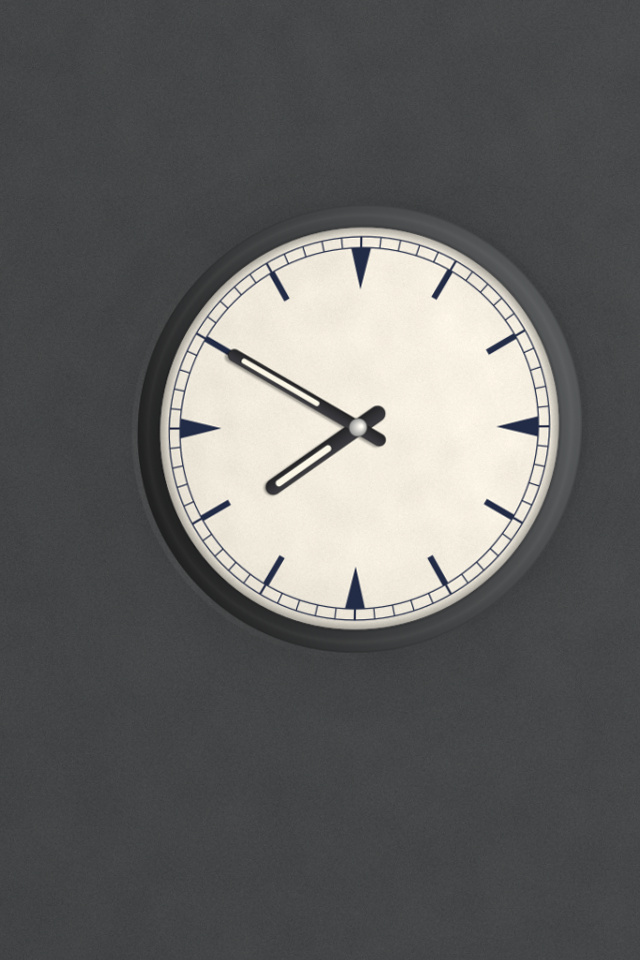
7:50
